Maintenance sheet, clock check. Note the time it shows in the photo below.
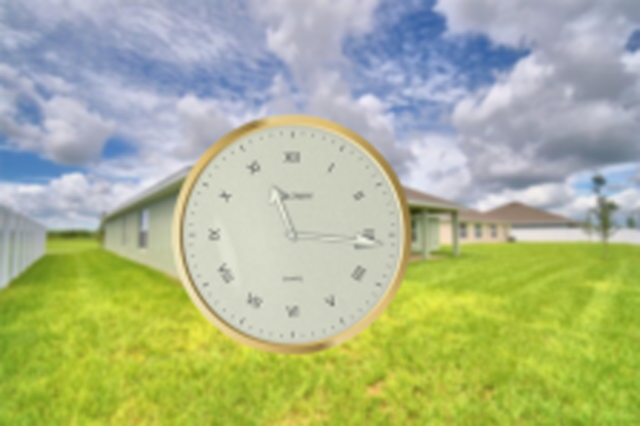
11:16
